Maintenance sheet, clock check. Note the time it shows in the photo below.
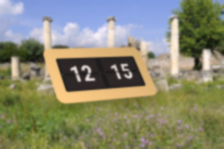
12:15
